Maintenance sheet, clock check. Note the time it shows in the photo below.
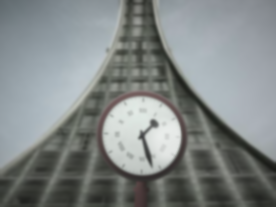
1:27
